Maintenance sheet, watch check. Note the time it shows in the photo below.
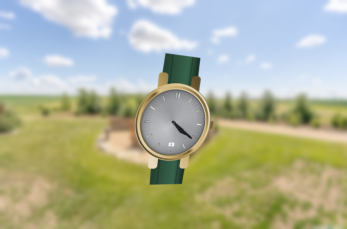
4:21
